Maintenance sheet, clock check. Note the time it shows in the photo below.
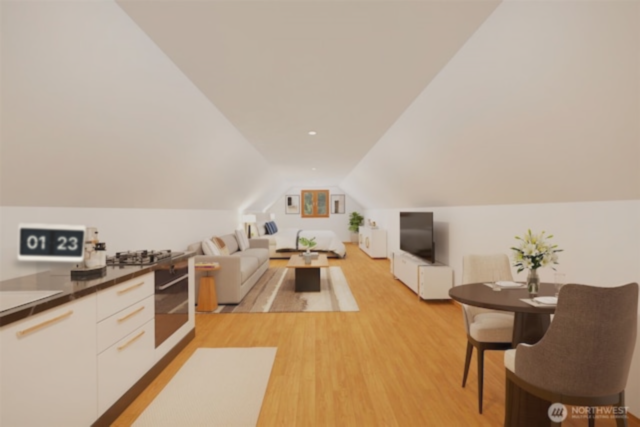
1:23
